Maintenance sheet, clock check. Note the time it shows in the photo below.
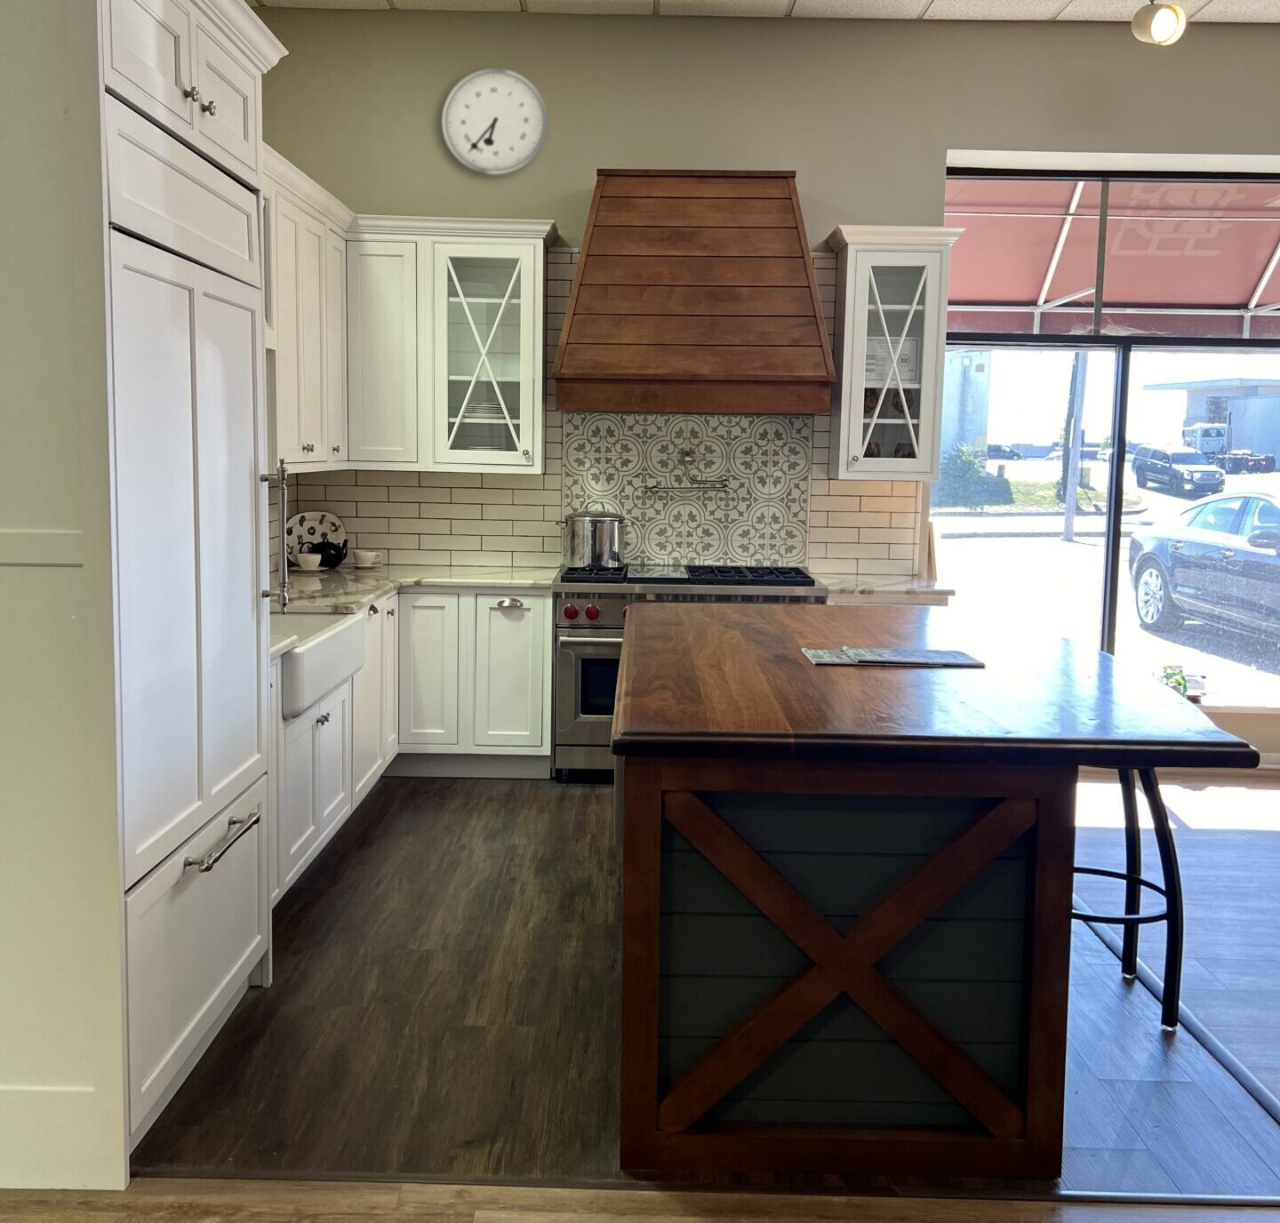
6:37
